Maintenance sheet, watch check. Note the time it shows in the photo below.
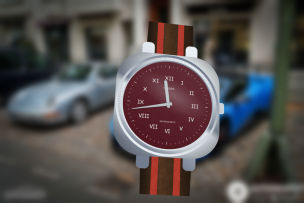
11:43
